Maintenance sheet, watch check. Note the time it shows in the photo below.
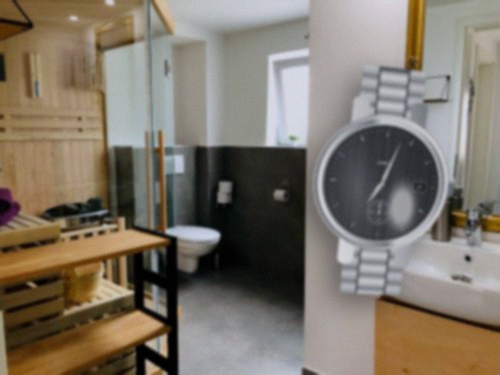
7:03
